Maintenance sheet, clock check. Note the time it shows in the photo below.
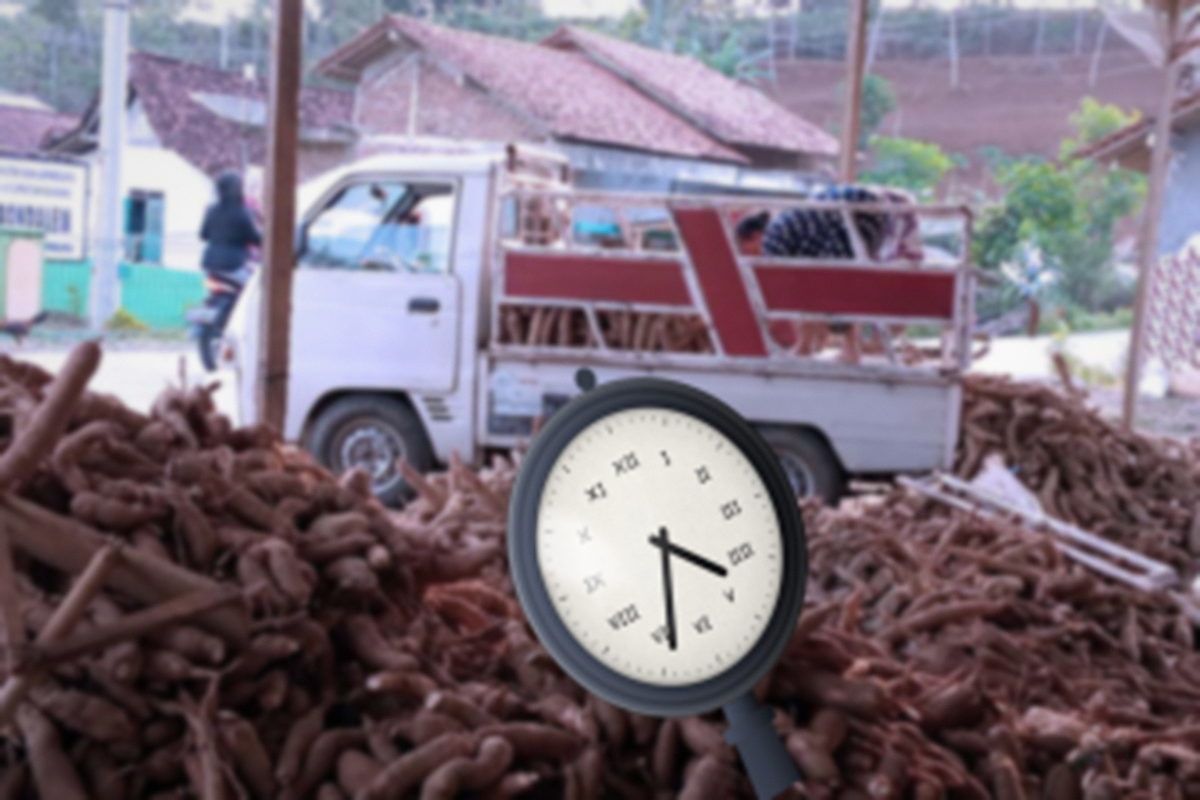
4:34
